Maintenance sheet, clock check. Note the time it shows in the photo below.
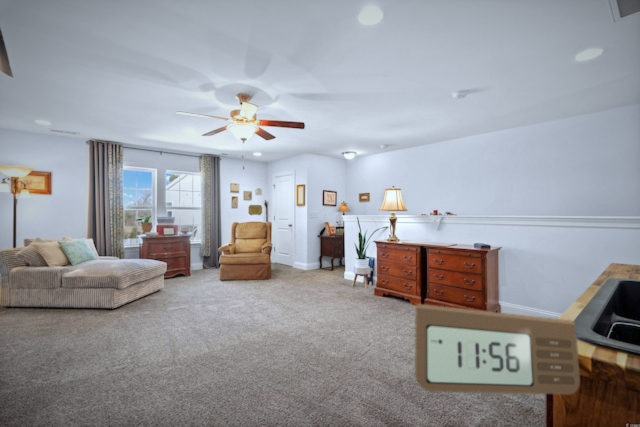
11:56
